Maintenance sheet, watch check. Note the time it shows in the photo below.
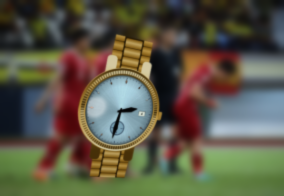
2:31
